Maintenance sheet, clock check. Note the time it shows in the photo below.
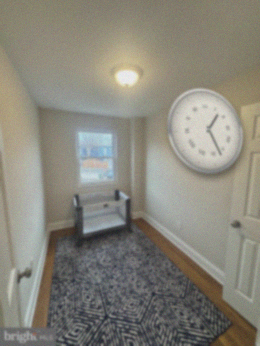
1:27
